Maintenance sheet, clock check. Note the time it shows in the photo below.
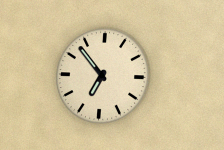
6:53
